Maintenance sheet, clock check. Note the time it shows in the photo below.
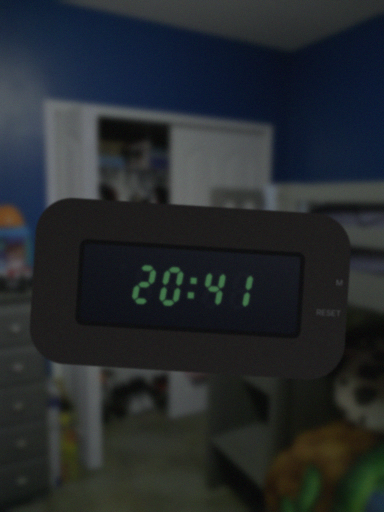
20:41
